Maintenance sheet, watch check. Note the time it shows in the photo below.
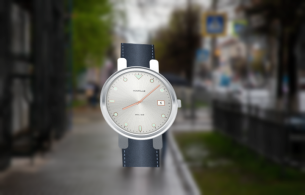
8:08
